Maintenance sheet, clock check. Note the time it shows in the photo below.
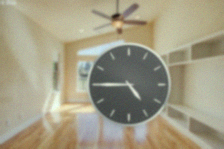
4:45
